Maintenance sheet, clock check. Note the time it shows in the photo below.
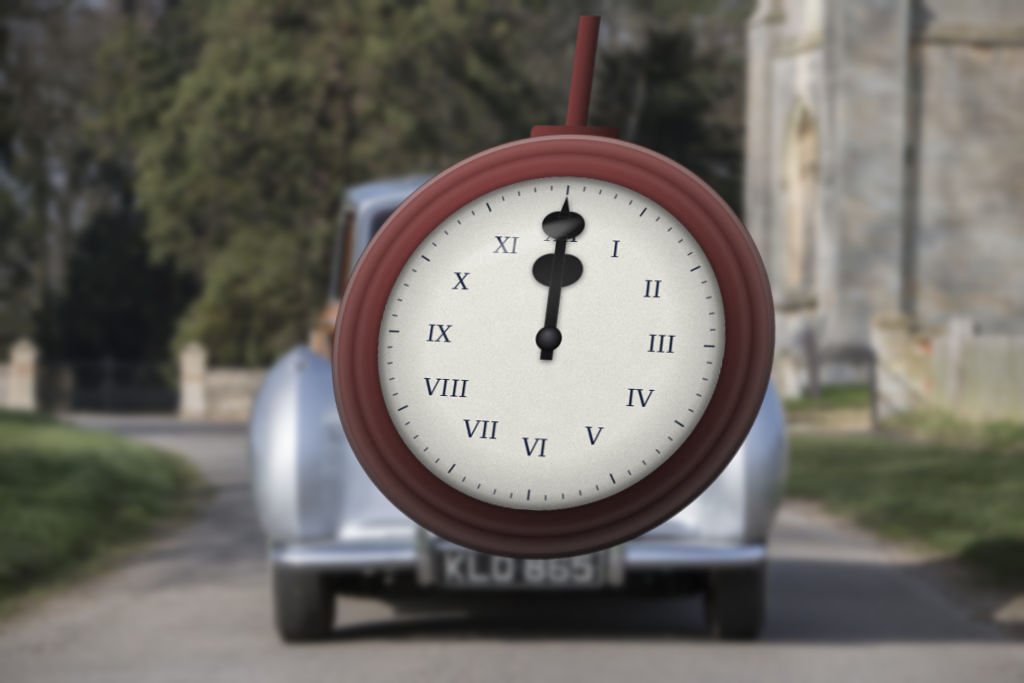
12:00
